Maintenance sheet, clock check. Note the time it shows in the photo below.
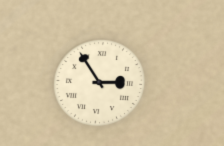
2:54
